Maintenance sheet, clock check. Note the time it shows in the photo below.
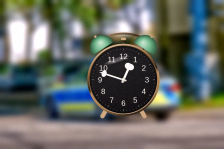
12:48
